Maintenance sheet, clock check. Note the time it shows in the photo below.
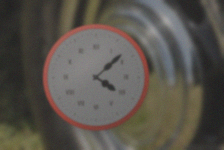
4:08
